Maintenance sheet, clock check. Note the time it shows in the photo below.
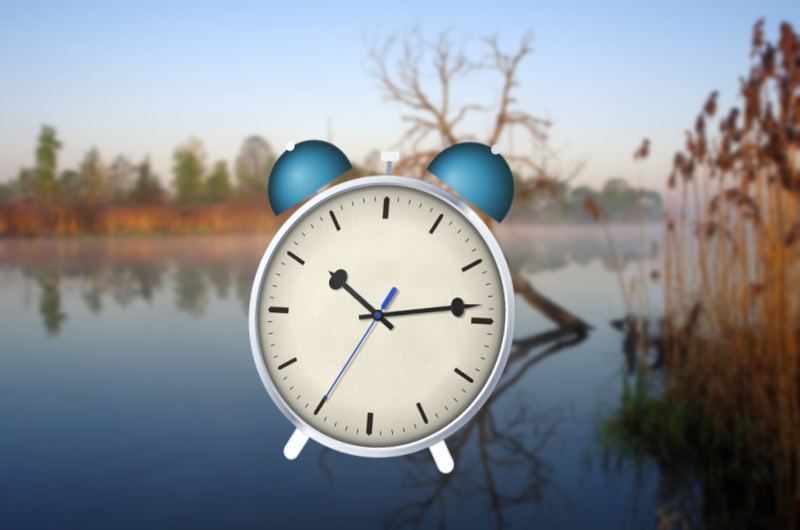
10:13:35
